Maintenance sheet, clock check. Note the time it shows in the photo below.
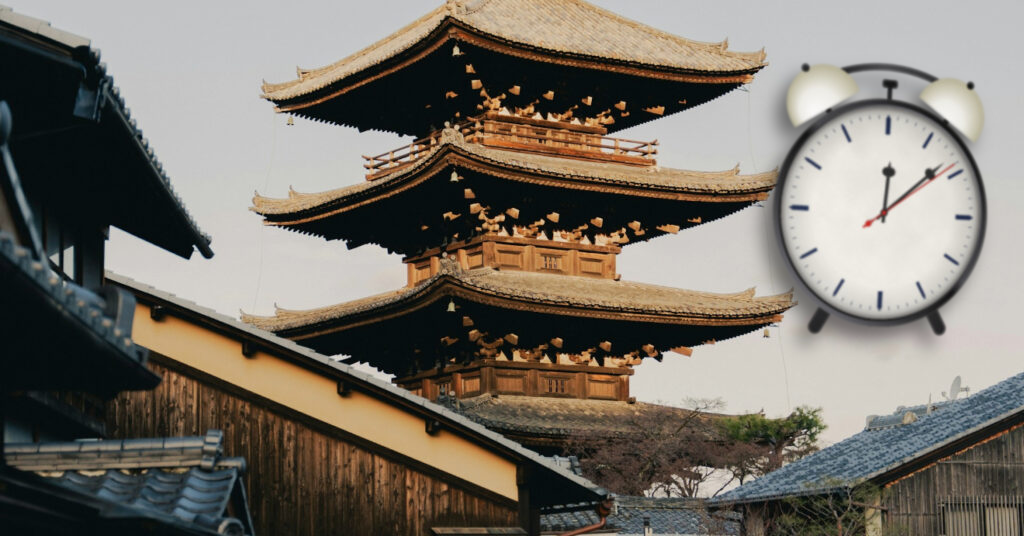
12:08:09
